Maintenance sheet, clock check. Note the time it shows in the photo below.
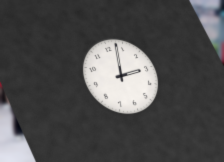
3:03
